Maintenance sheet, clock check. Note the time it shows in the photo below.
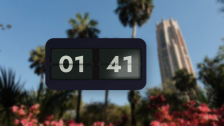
1:41
